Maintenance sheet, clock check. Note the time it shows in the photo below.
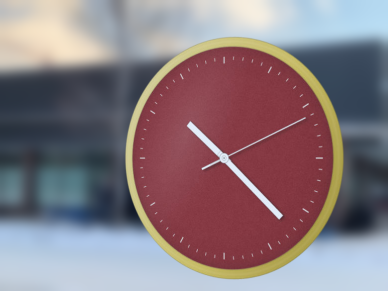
10:22:11
